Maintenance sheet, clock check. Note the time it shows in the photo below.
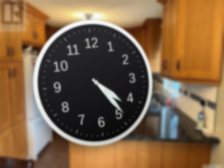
4:24
